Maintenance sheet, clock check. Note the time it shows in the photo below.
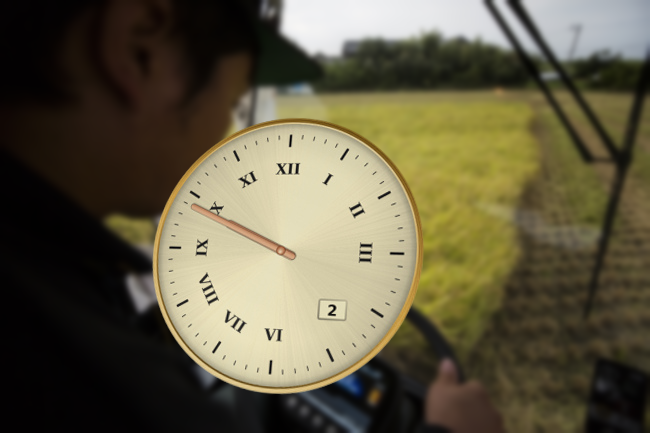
9:49
